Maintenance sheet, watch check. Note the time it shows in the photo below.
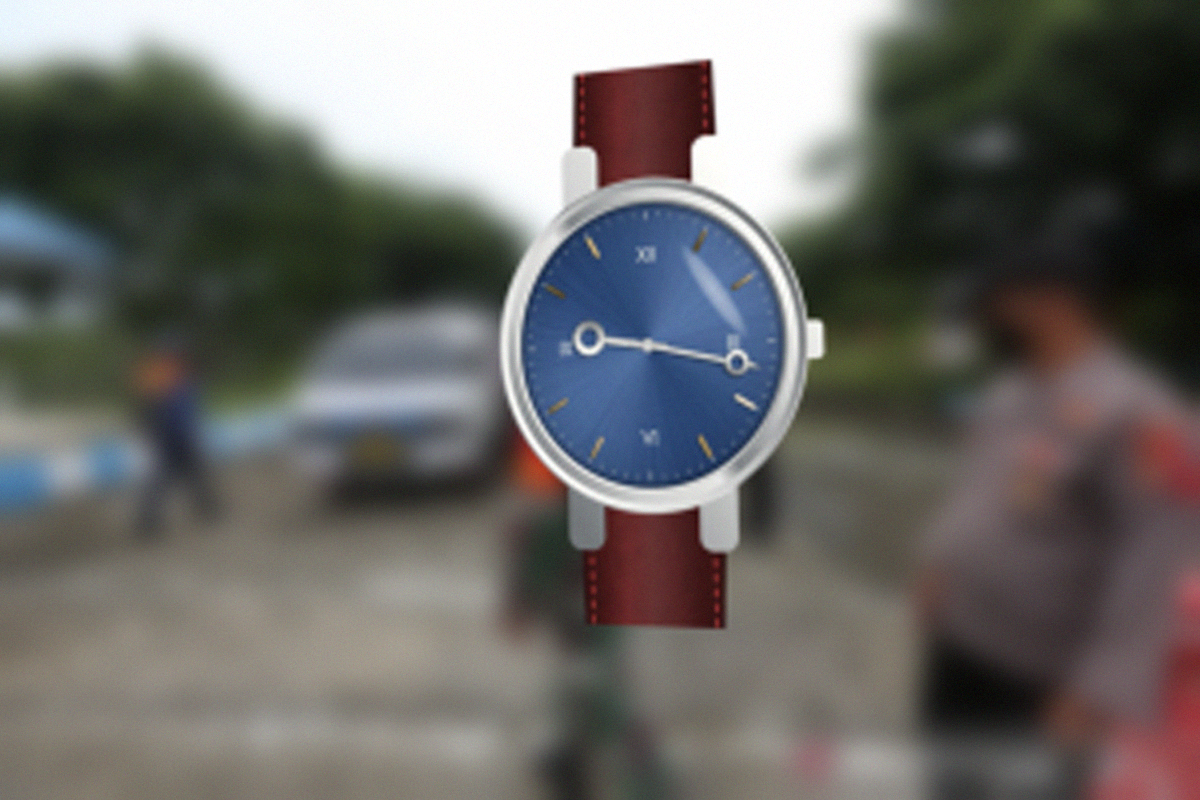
9:17
